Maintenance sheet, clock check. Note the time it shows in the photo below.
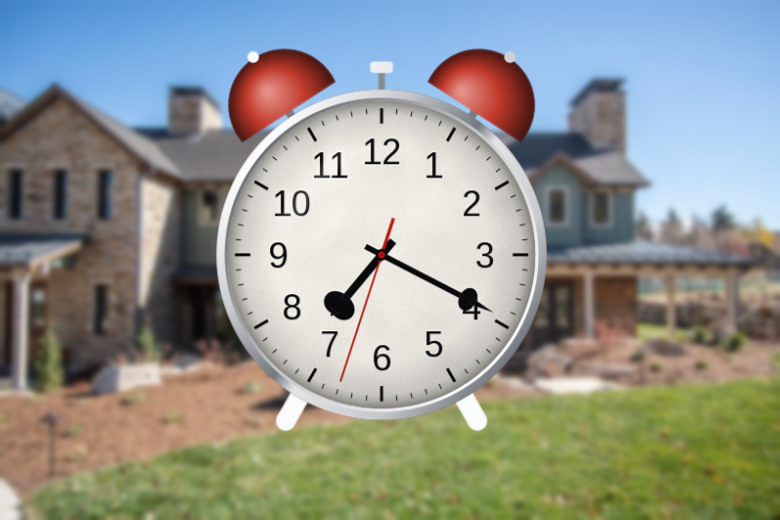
7:19:33
